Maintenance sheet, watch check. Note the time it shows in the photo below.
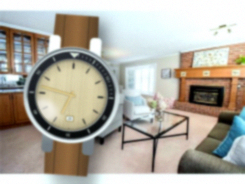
6:47
